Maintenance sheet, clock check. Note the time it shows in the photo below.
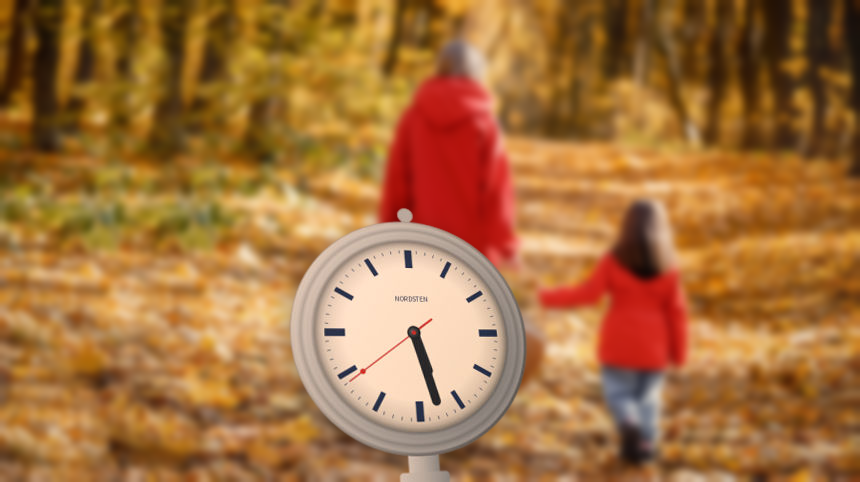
5:27:39
